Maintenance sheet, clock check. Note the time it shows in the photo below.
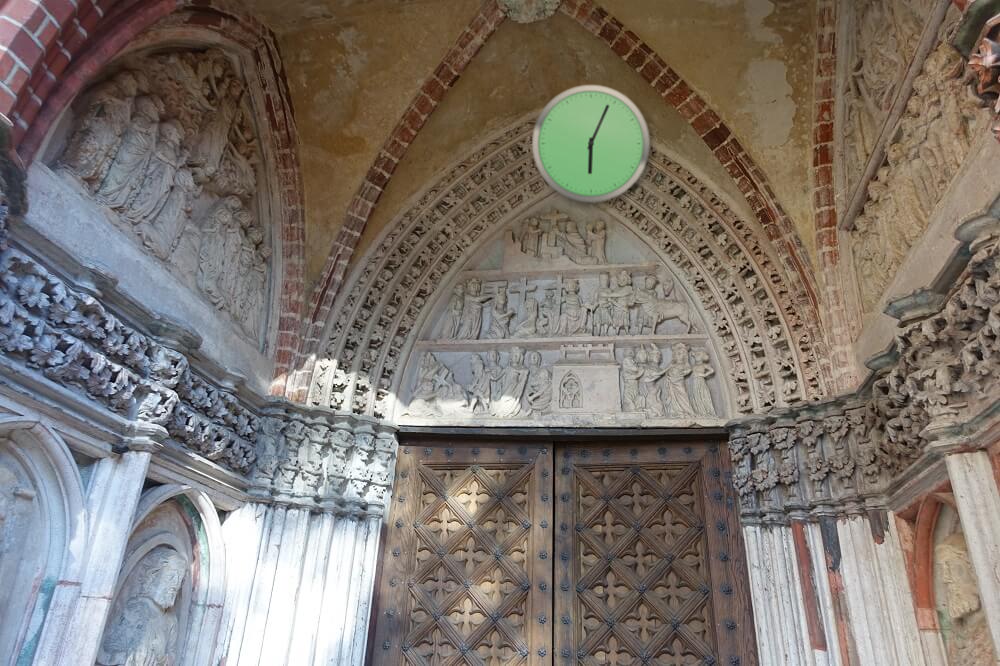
6:04
